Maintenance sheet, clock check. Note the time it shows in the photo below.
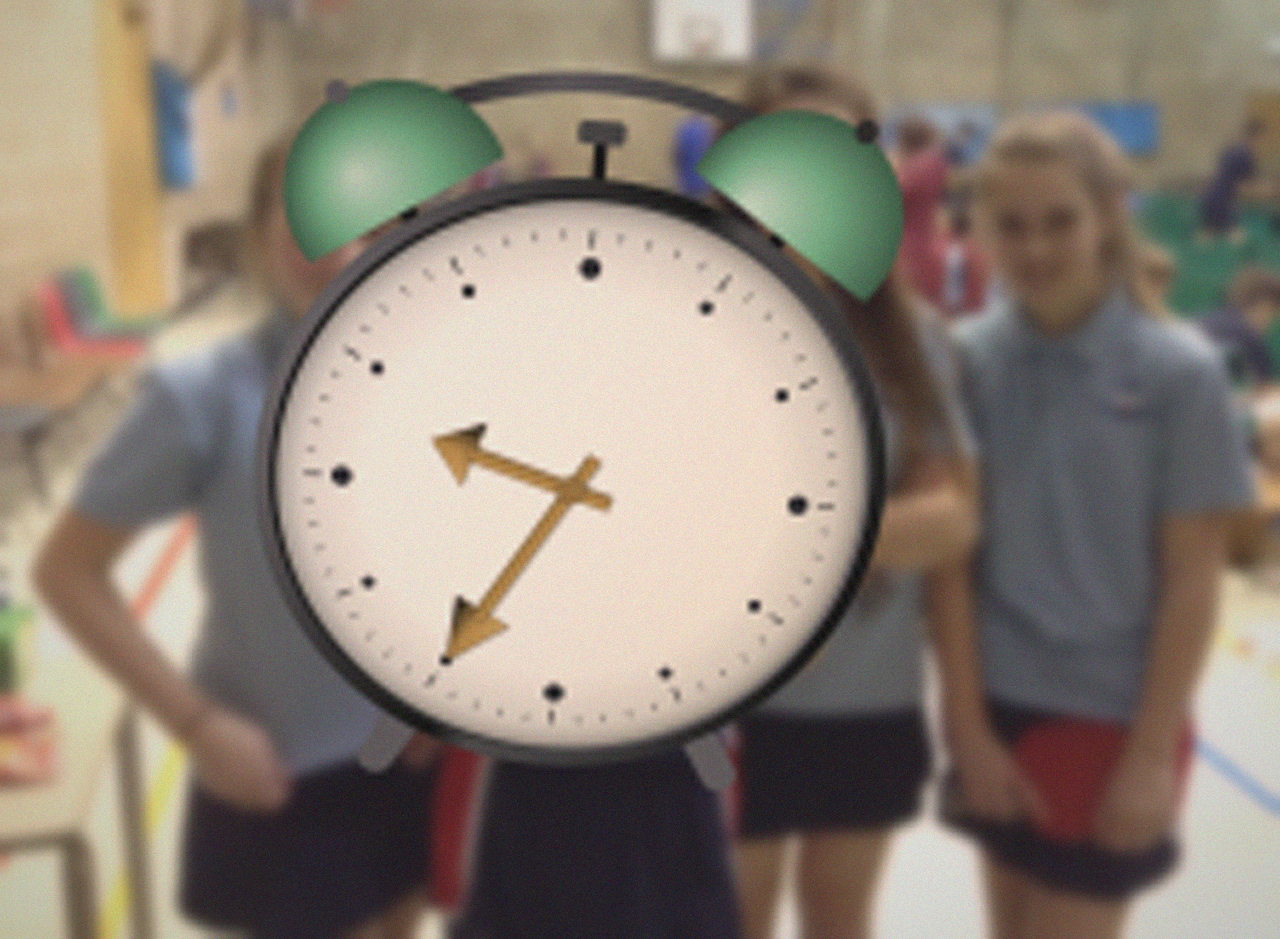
9:35
